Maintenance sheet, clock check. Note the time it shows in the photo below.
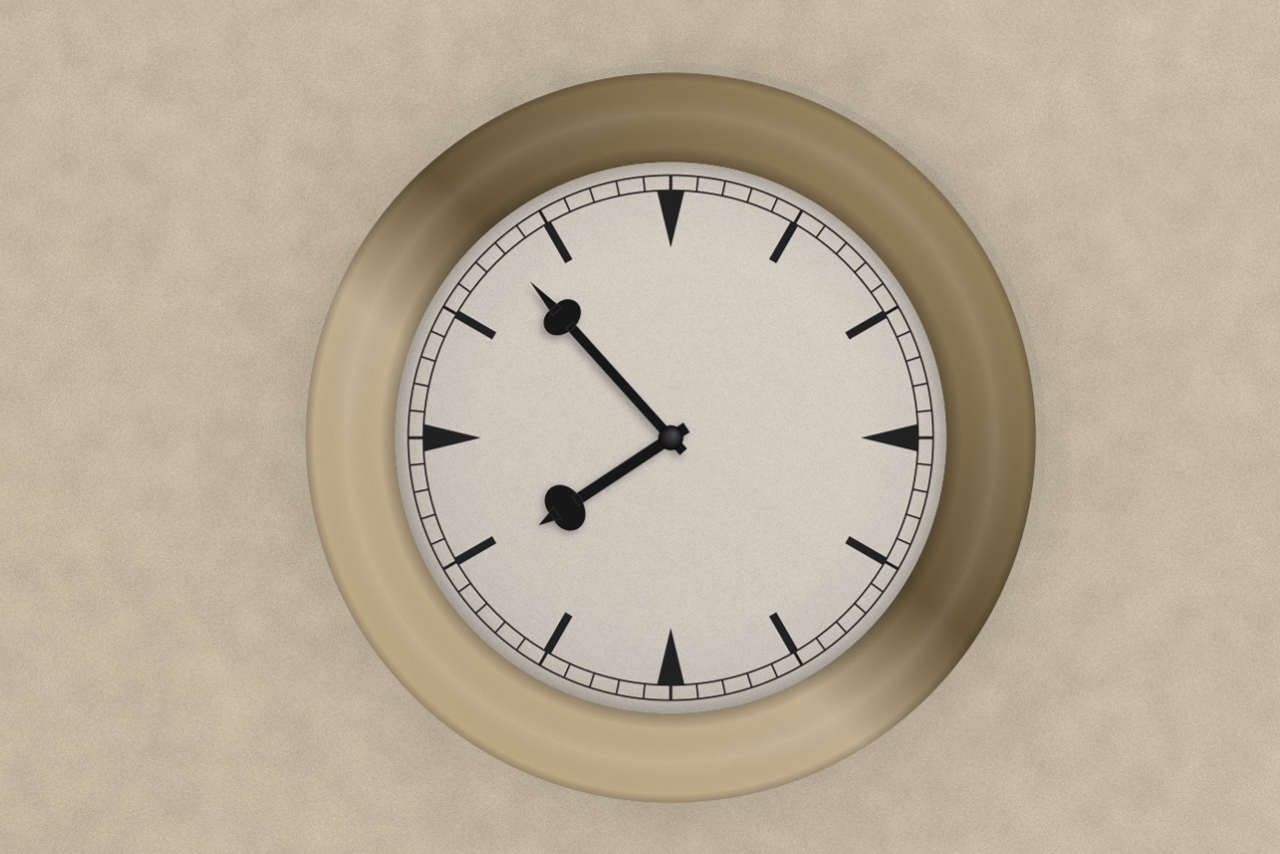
7:53
